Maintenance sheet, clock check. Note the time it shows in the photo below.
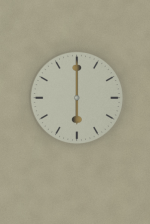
6:00
